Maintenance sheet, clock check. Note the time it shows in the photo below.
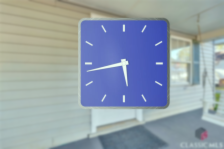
5:43
